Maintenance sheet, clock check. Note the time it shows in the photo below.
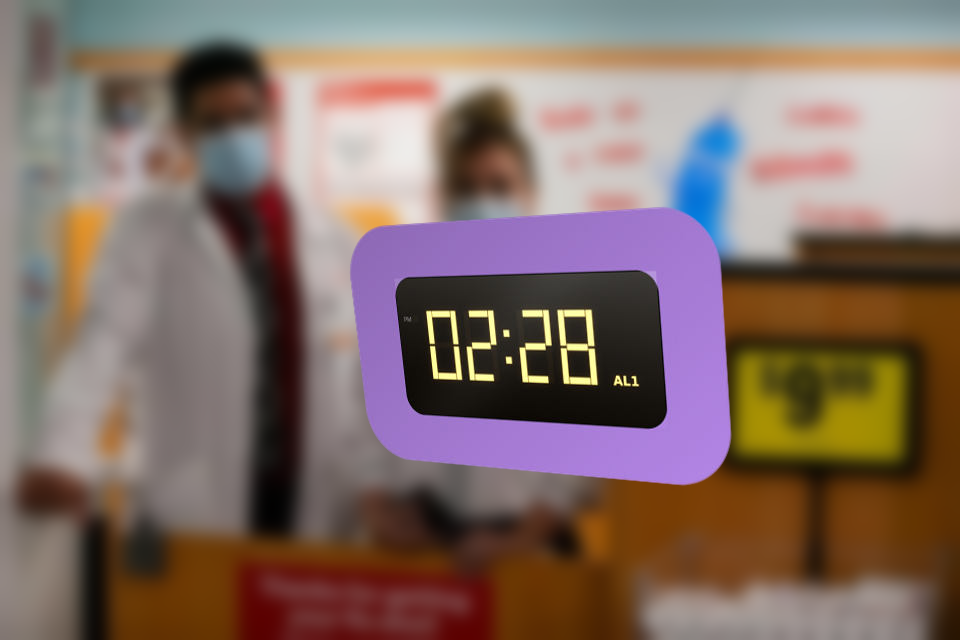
2:28
